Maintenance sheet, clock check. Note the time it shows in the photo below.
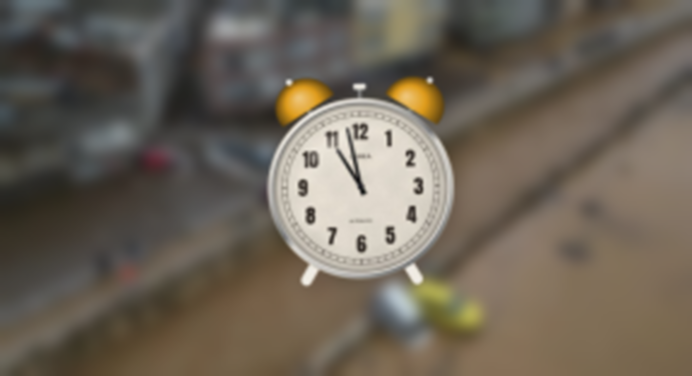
10:58
